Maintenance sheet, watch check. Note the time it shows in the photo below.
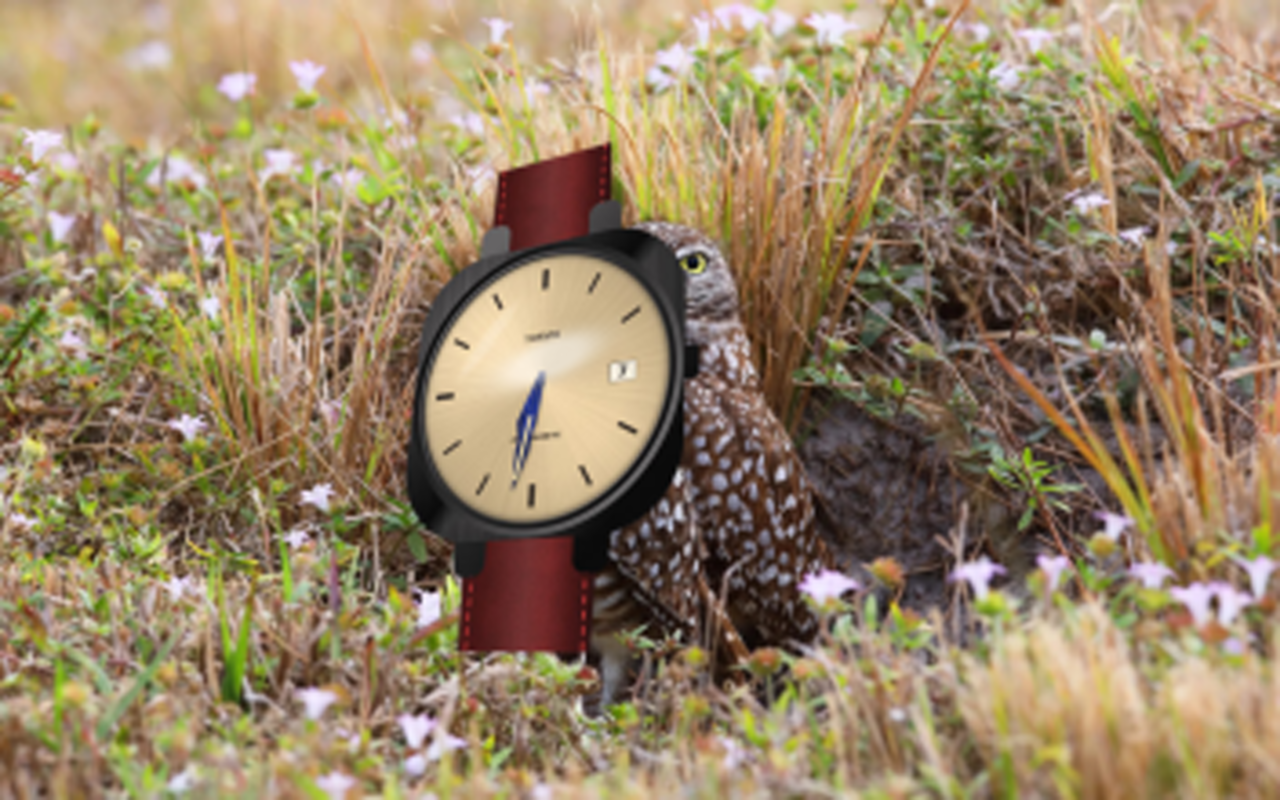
6:32
